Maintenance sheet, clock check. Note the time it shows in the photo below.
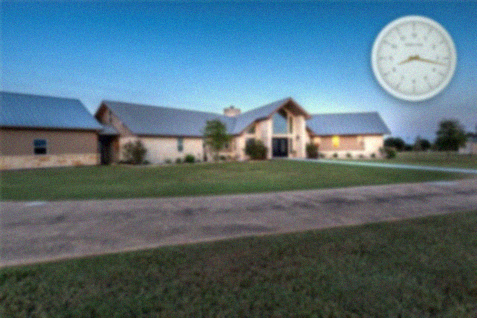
8:17
